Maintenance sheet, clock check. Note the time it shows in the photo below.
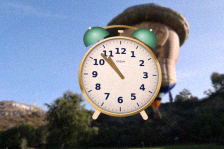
10:53
